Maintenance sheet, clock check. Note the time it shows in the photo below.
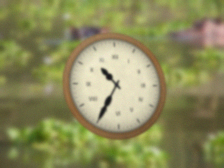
10:35
